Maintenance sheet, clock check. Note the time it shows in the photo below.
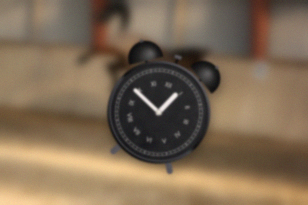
12:49
